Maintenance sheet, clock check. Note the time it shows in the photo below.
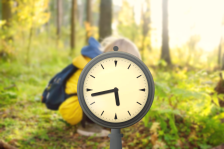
5:43
